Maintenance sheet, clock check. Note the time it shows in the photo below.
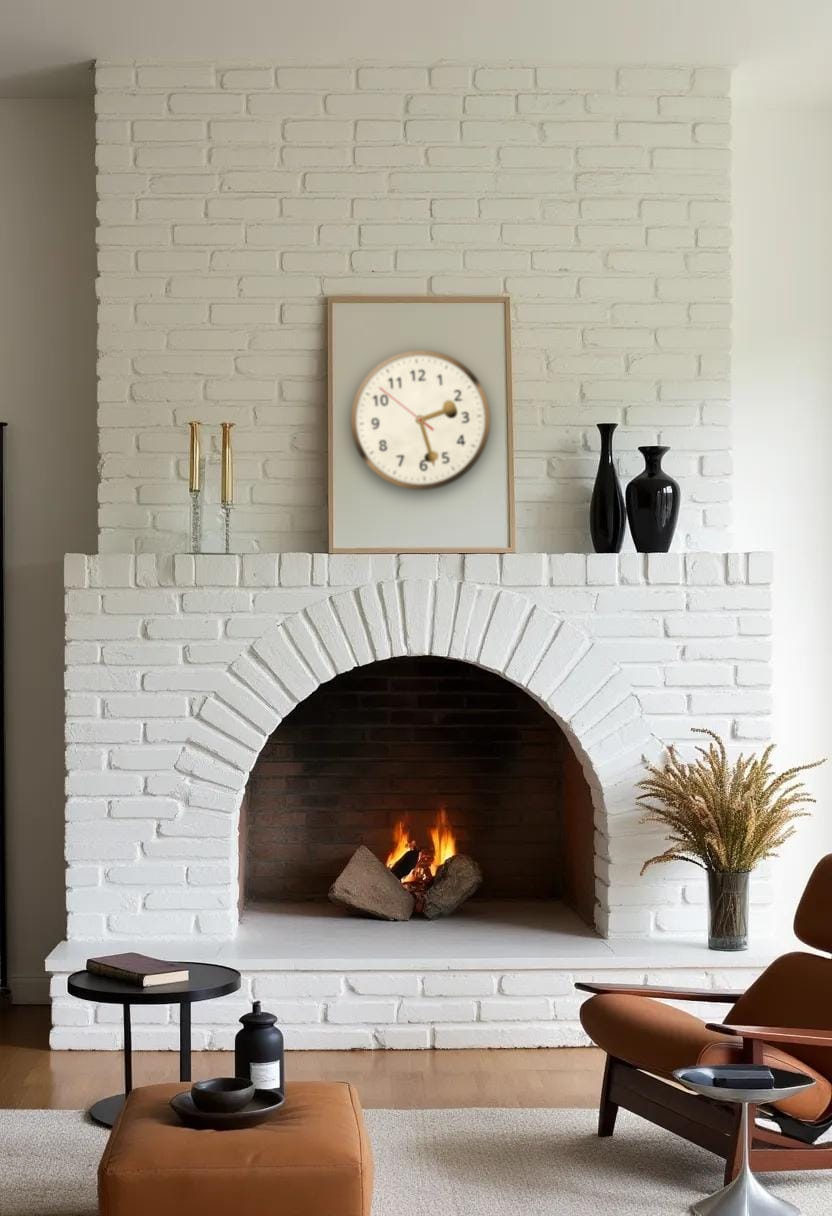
2:27:52
